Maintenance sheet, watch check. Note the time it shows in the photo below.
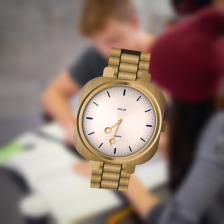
7:32
